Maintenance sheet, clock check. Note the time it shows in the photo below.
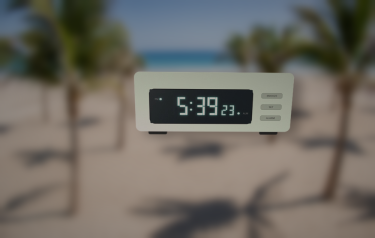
5:39:23
